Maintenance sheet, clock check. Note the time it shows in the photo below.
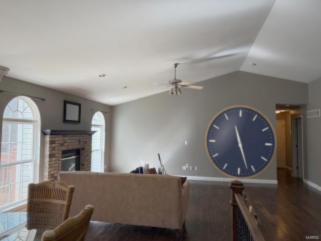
11:27
